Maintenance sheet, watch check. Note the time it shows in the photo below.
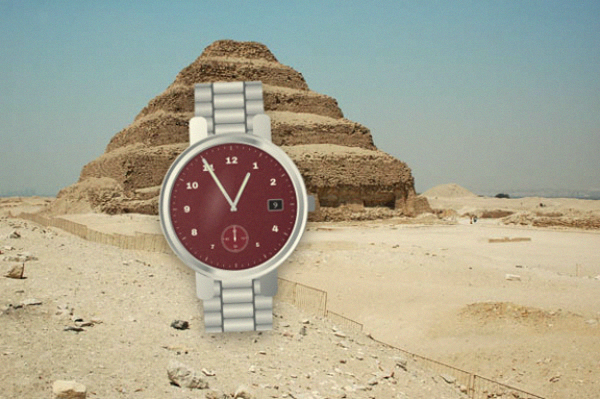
12:55
